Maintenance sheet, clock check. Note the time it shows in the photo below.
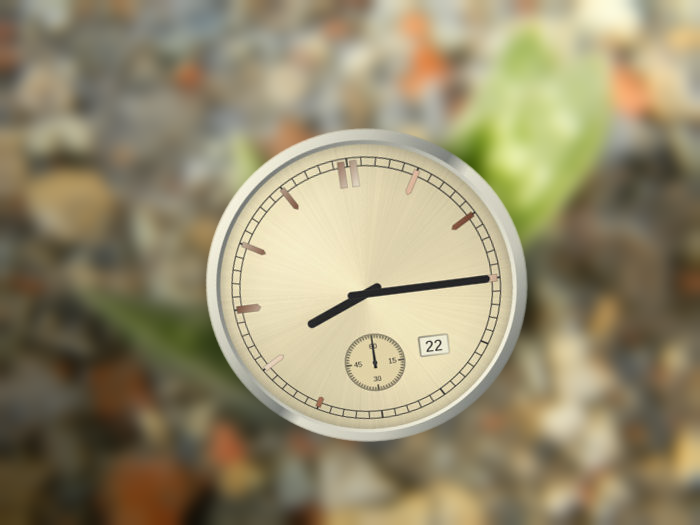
8:15
